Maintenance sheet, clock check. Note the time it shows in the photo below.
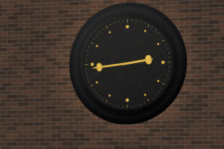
2:44
